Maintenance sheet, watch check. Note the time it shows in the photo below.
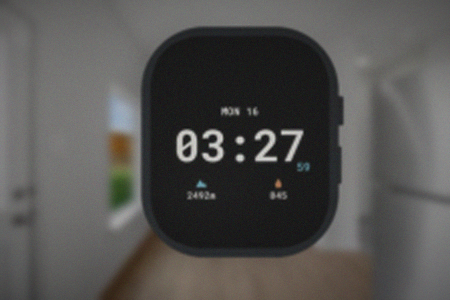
3:27
